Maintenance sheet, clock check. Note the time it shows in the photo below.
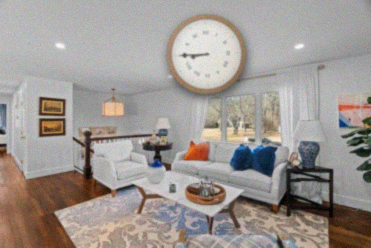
8:45
